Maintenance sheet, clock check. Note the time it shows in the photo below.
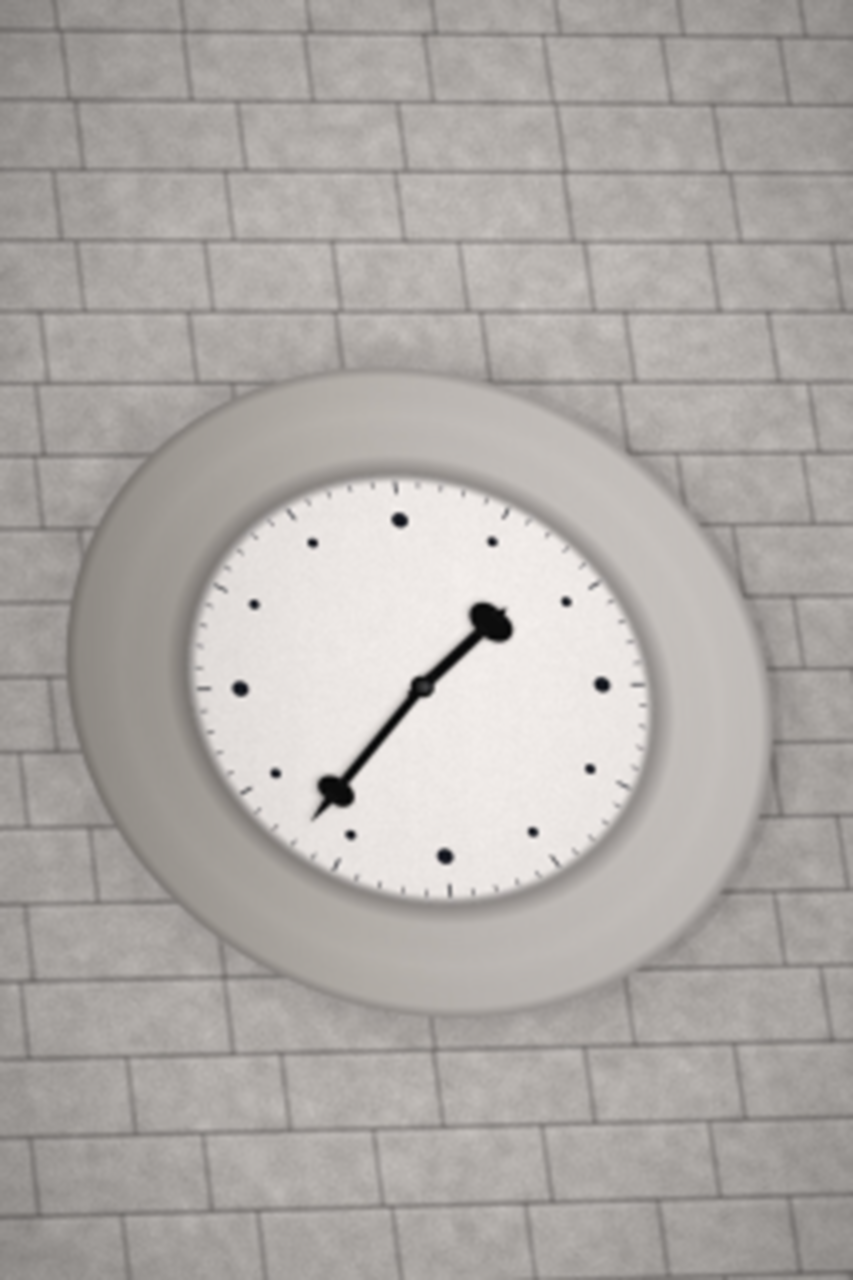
1:37
